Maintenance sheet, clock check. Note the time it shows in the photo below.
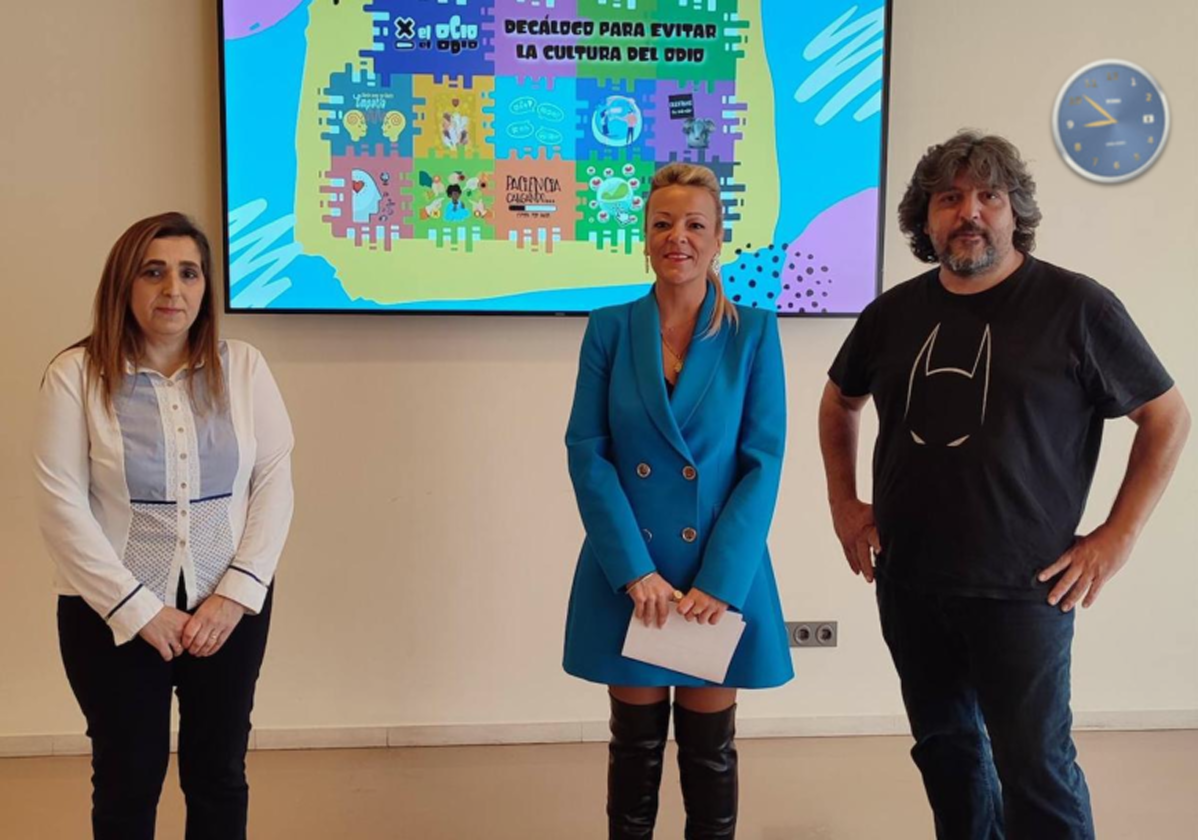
8:52
